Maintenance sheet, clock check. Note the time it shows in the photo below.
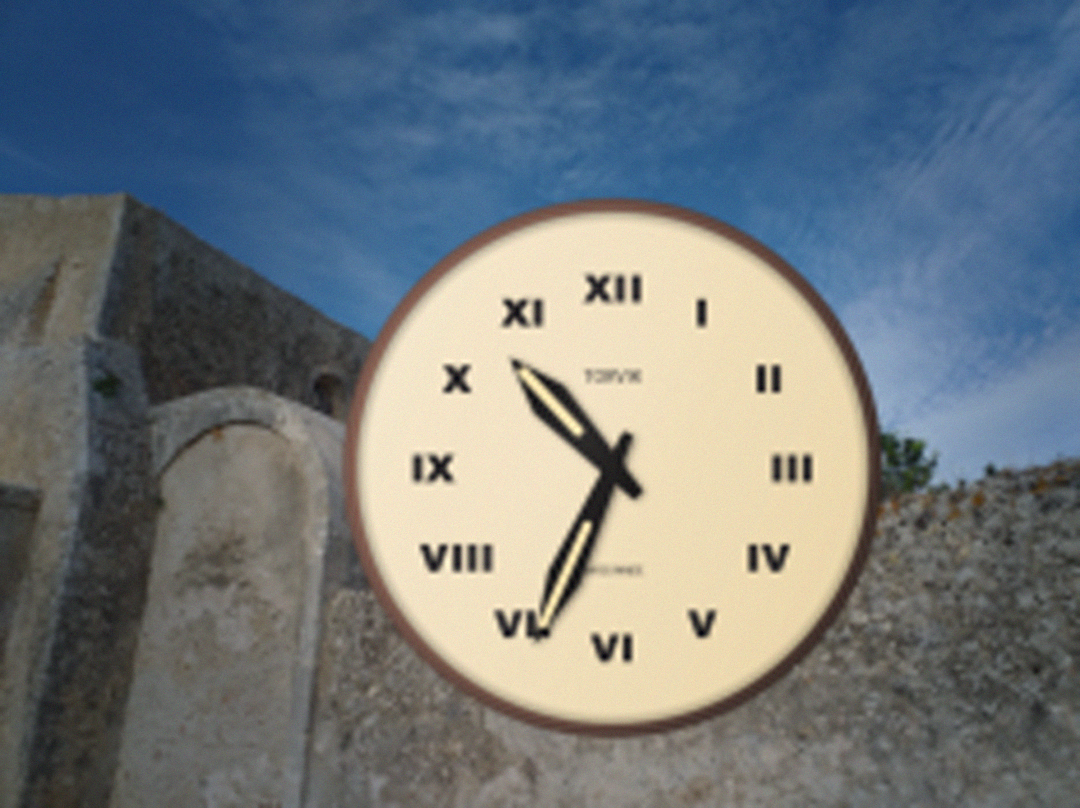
10:34
